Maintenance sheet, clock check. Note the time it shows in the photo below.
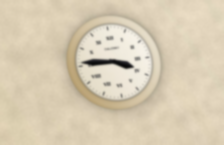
3:46
